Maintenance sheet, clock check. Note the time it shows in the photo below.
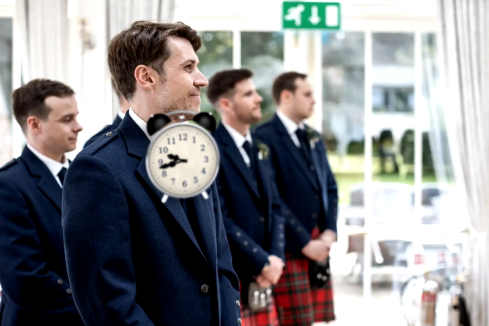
9:43
